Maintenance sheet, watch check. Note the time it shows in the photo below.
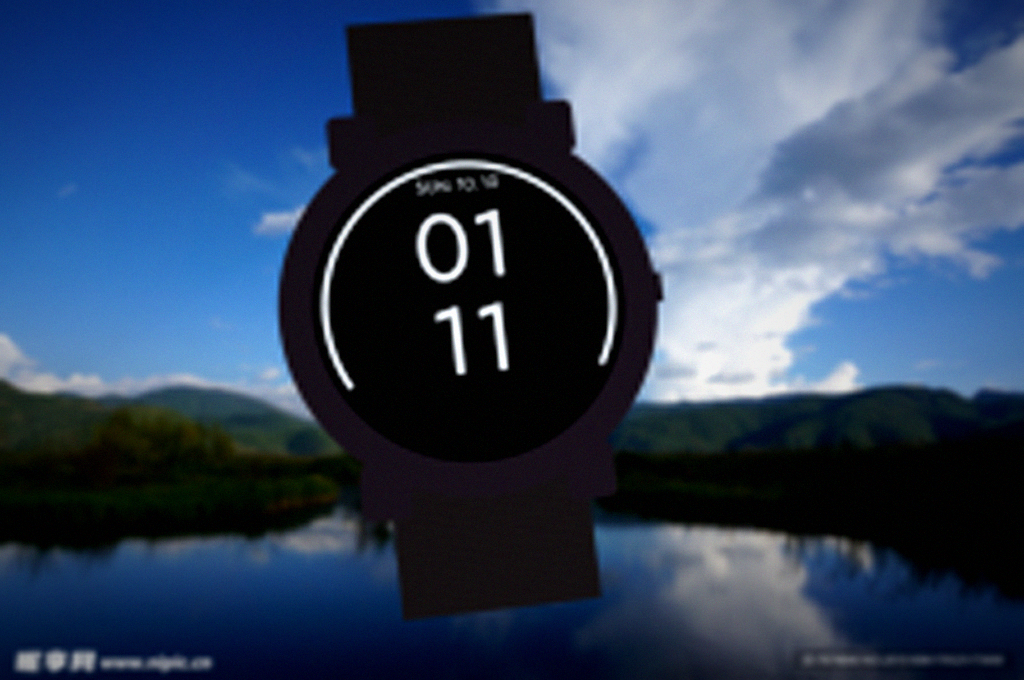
1:11
